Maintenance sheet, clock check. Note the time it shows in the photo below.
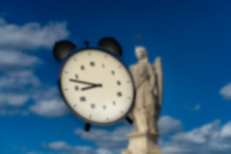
8:48
